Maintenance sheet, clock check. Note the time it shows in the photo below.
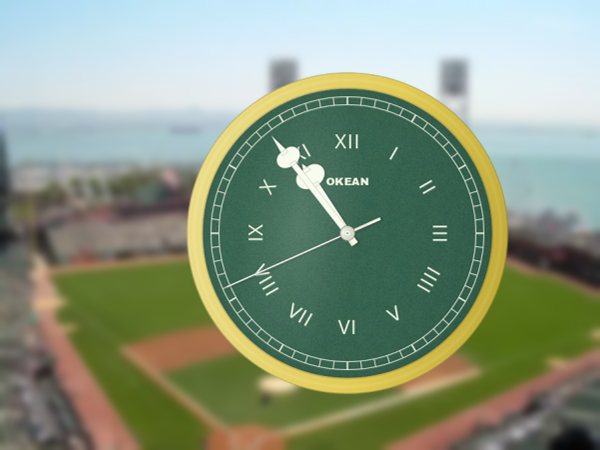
10:53:41
